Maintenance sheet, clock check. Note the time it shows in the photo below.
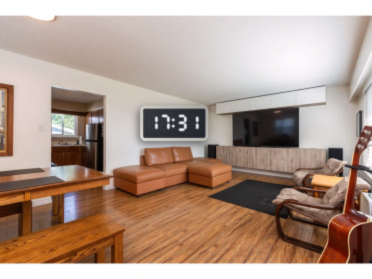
17:31
